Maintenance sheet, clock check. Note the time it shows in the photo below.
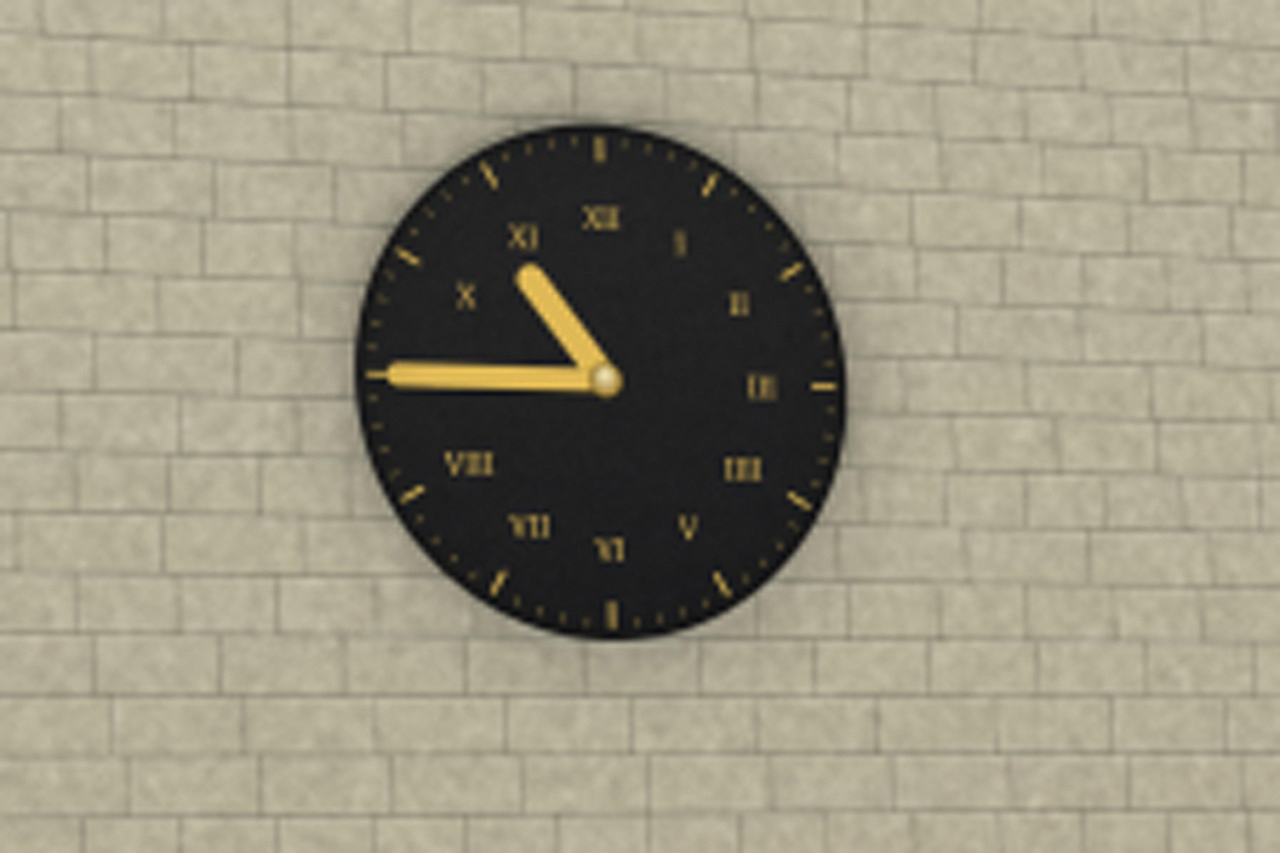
10:45
